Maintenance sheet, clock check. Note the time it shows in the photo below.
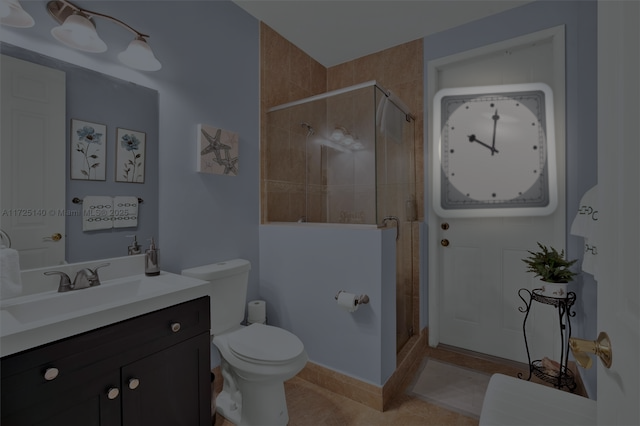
10:01
